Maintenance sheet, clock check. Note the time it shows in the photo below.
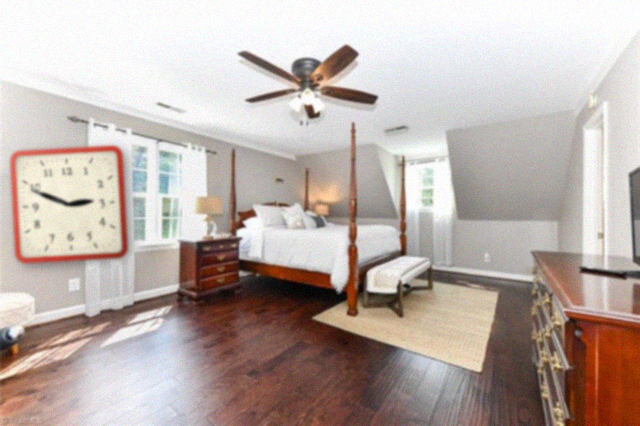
2:49
